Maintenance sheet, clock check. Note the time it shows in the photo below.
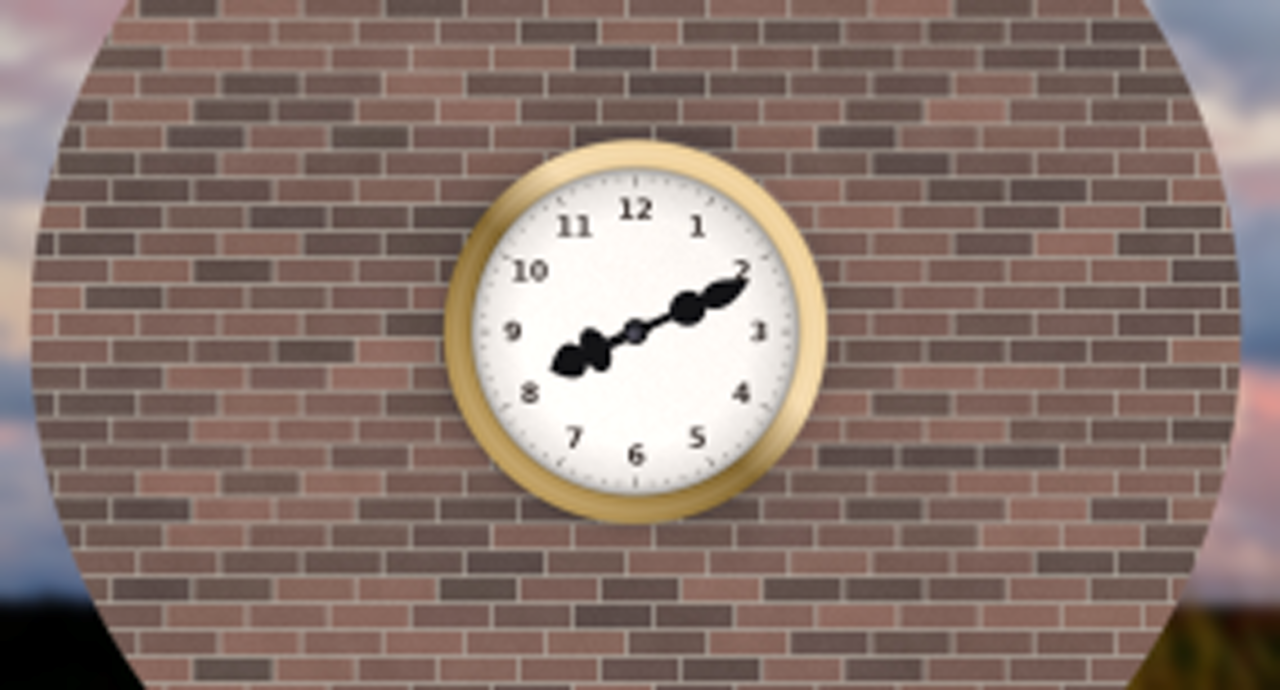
8:11
